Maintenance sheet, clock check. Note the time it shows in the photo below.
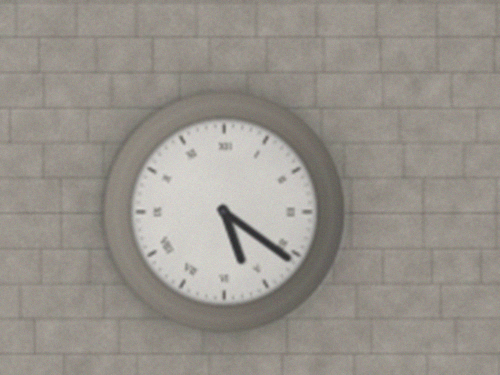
5:21
